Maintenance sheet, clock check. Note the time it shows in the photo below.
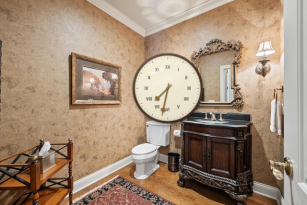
7:32
